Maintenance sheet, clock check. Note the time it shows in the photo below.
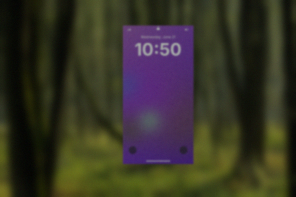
10:50
